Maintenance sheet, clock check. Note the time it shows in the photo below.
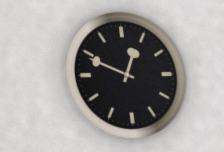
12:49
